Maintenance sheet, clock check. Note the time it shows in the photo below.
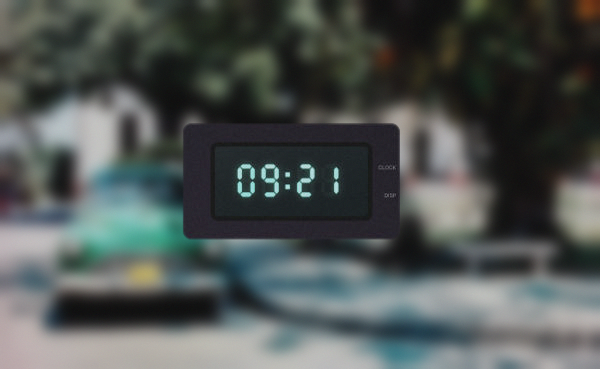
9:21
